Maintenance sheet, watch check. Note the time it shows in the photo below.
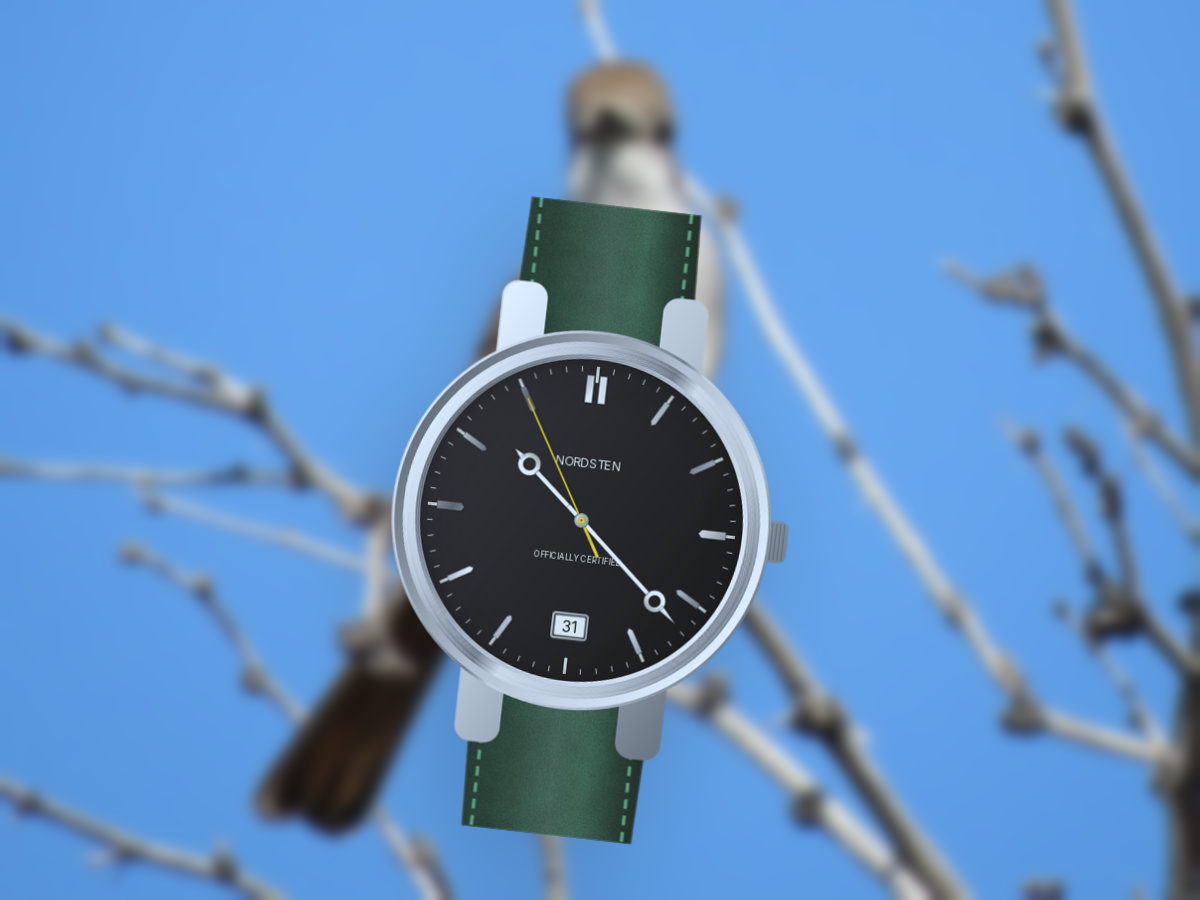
10:21:55
